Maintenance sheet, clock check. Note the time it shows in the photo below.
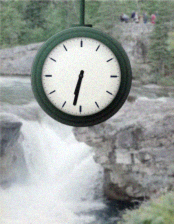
6:32
